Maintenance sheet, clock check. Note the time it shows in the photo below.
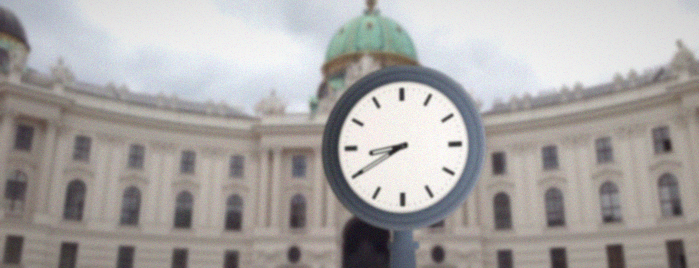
8:40
